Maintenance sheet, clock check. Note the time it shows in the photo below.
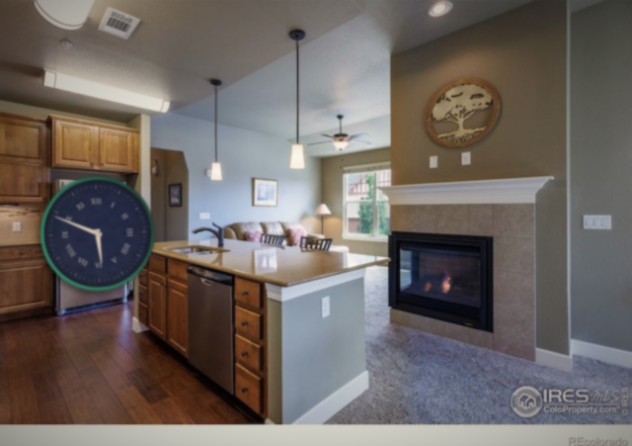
5:49
